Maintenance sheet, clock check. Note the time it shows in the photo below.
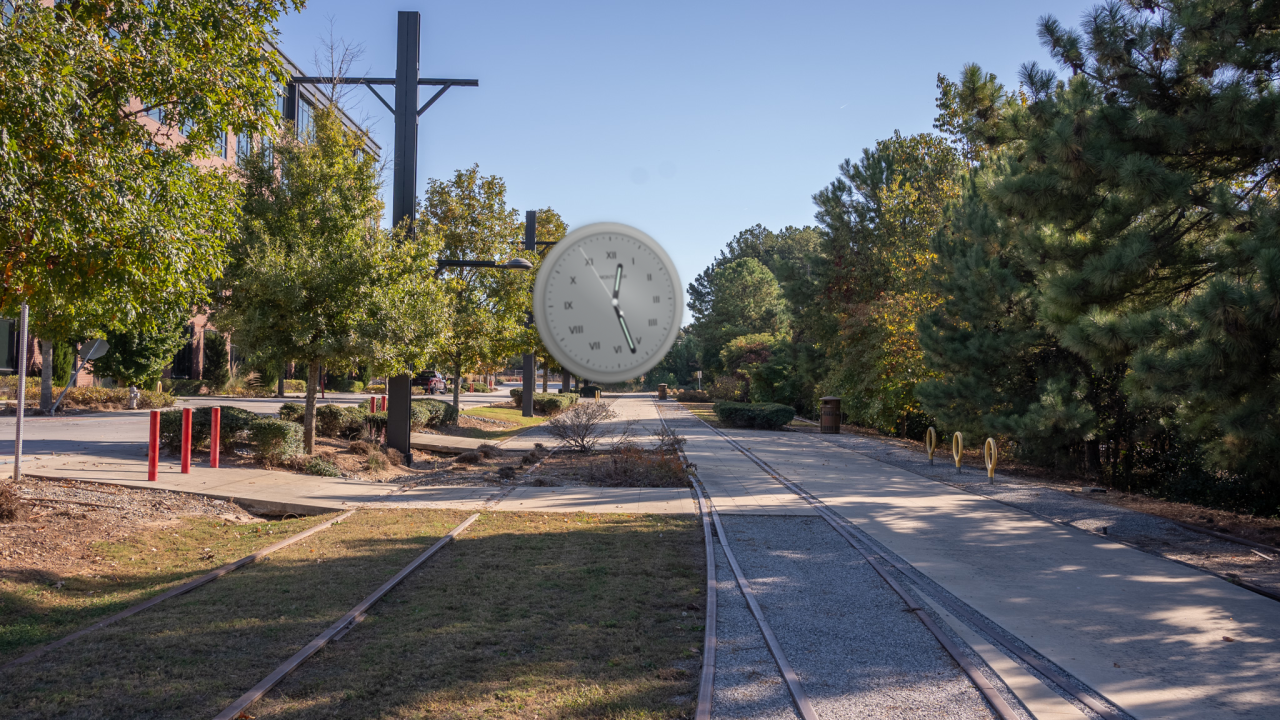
12:26:55
